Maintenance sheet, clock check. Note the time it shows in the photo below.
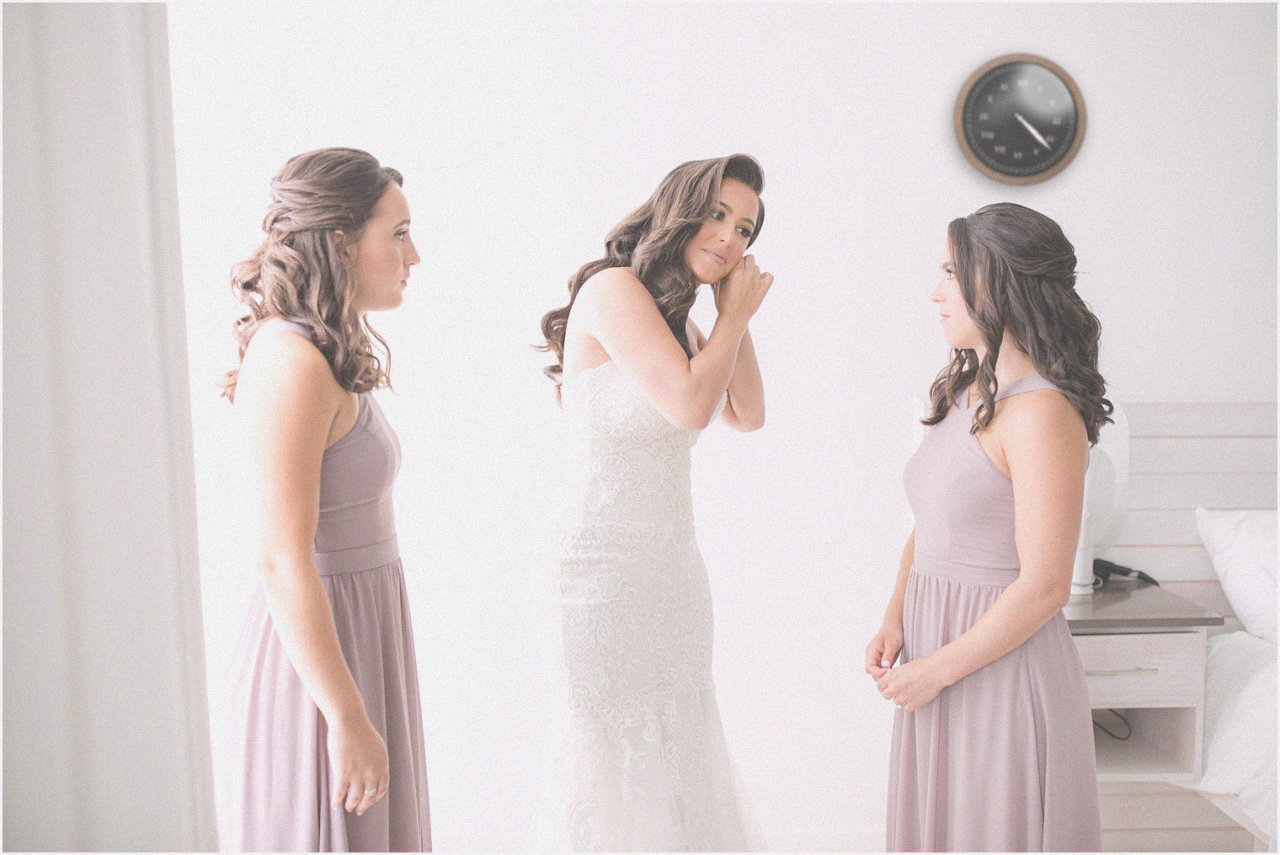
4:22
